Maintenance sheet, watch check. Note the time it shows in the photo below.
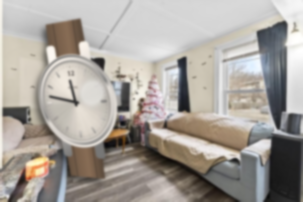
11:47
